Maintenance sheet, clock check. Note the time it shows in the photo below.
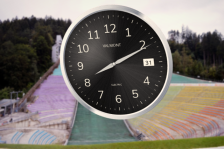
8:11
